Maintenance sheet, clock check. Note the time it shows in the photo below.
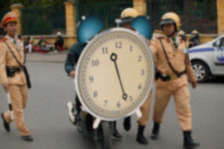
11:27
